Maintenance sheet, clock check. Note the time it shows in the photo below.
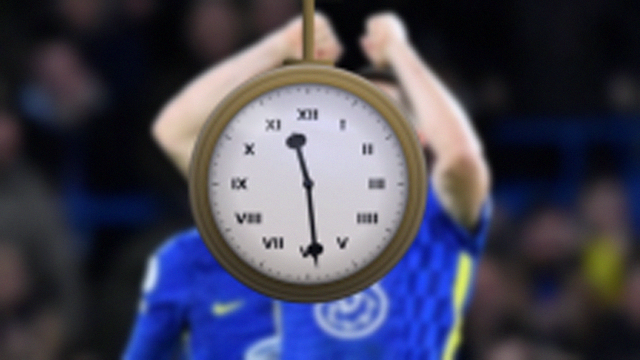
11:29
